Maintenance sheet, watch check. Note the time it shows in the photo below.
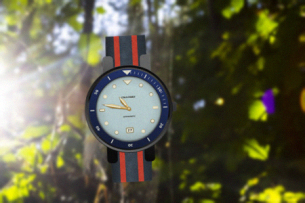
10:47
